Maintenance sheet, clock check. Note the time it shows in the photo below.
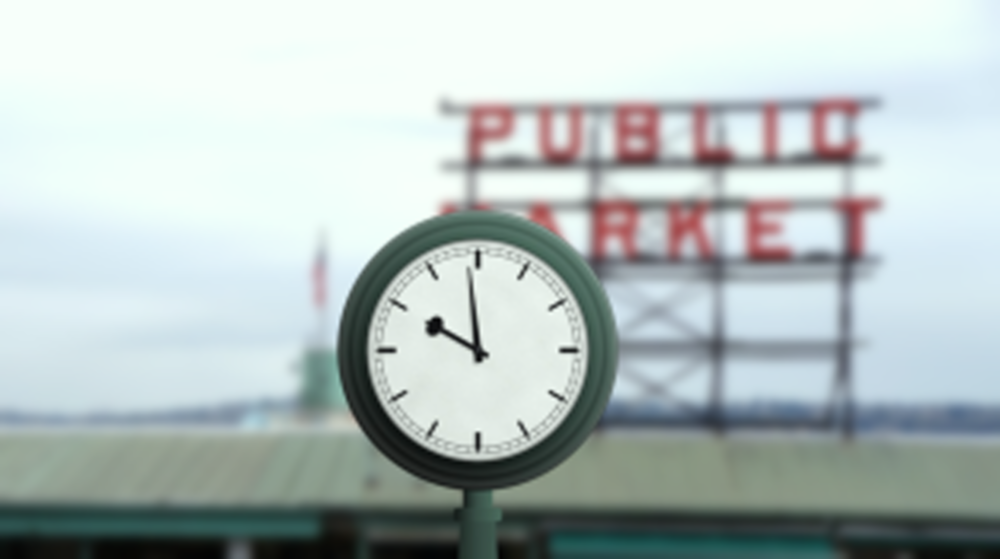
9:59
